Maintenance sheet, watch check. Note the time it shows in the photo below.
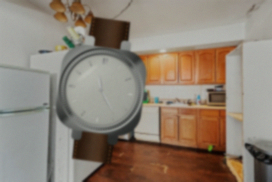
11:24
